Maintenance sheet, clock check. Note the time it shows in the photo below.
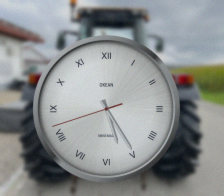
5:24:42
